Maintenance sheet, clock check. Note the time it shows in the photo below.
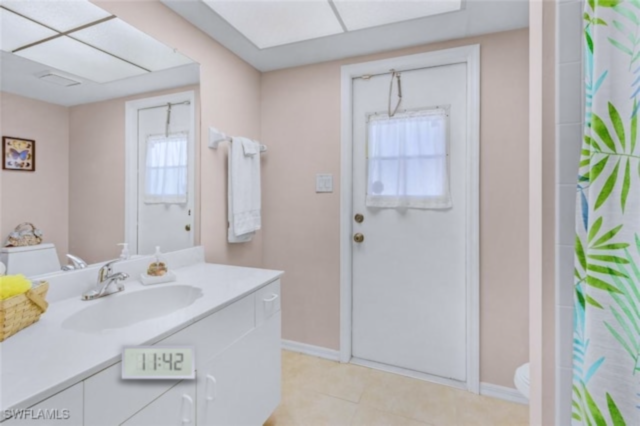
11:42
